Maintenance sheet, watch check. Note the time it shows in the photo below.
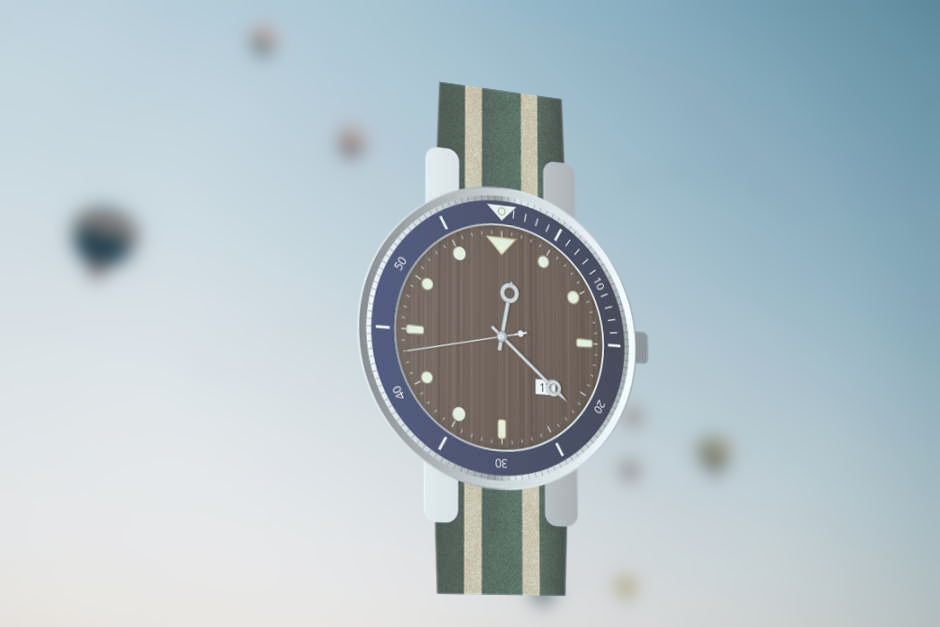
12:21:43
